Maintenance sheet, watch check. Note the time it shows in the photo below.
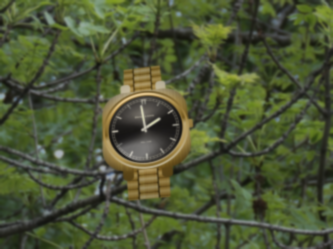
1:59
